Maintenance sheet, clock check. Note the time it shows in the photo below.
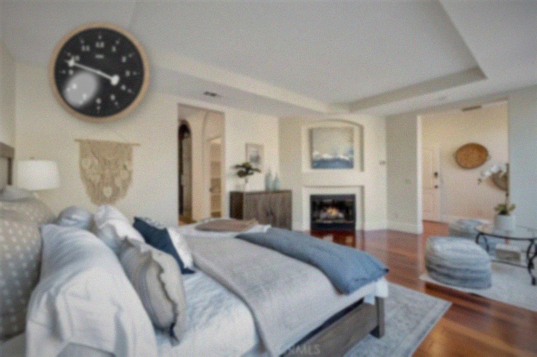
3:48
